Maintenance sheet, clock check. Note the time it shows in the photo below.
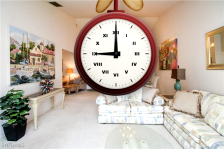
9:00
